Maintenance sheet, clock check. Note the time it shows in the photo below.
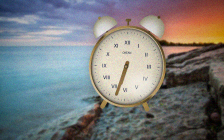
6:33
